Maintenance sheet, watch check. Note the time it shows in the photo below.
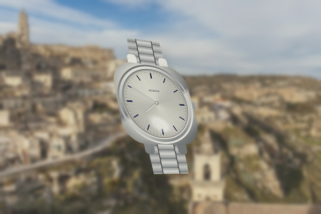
7:50
